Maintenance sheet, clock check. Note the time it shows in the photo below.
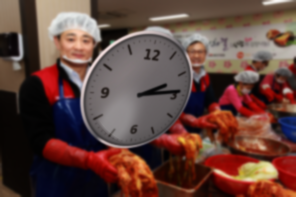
2:14
